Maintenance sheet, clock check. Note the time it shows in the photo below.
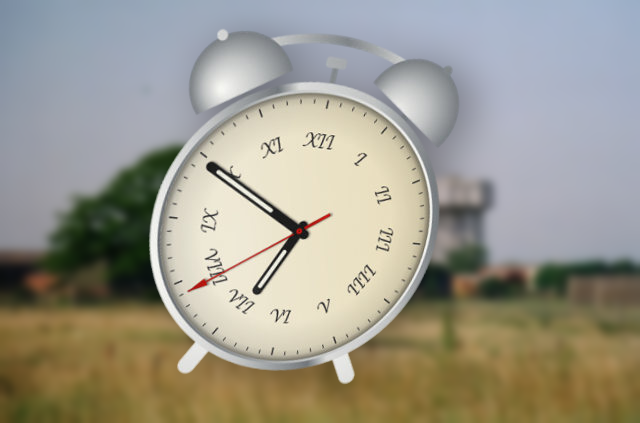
6:49:39
